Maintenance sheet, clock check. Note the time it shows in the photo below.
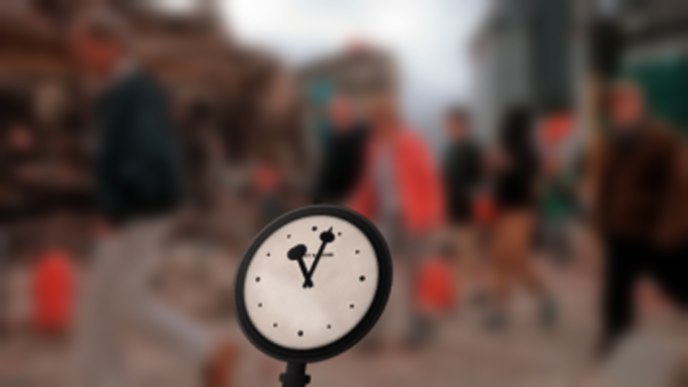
11:03
